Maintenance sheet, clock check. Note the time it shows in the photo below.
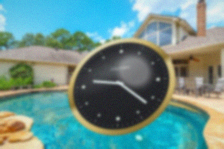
9:22
